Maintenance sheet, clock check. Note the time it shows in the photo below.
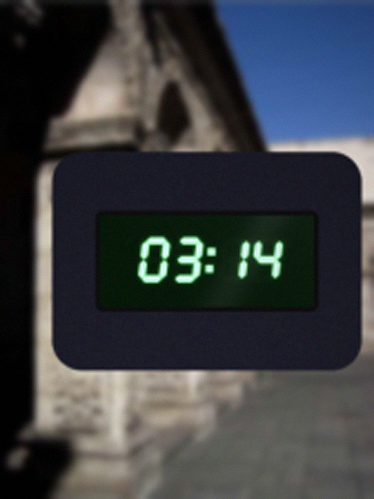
3:14
